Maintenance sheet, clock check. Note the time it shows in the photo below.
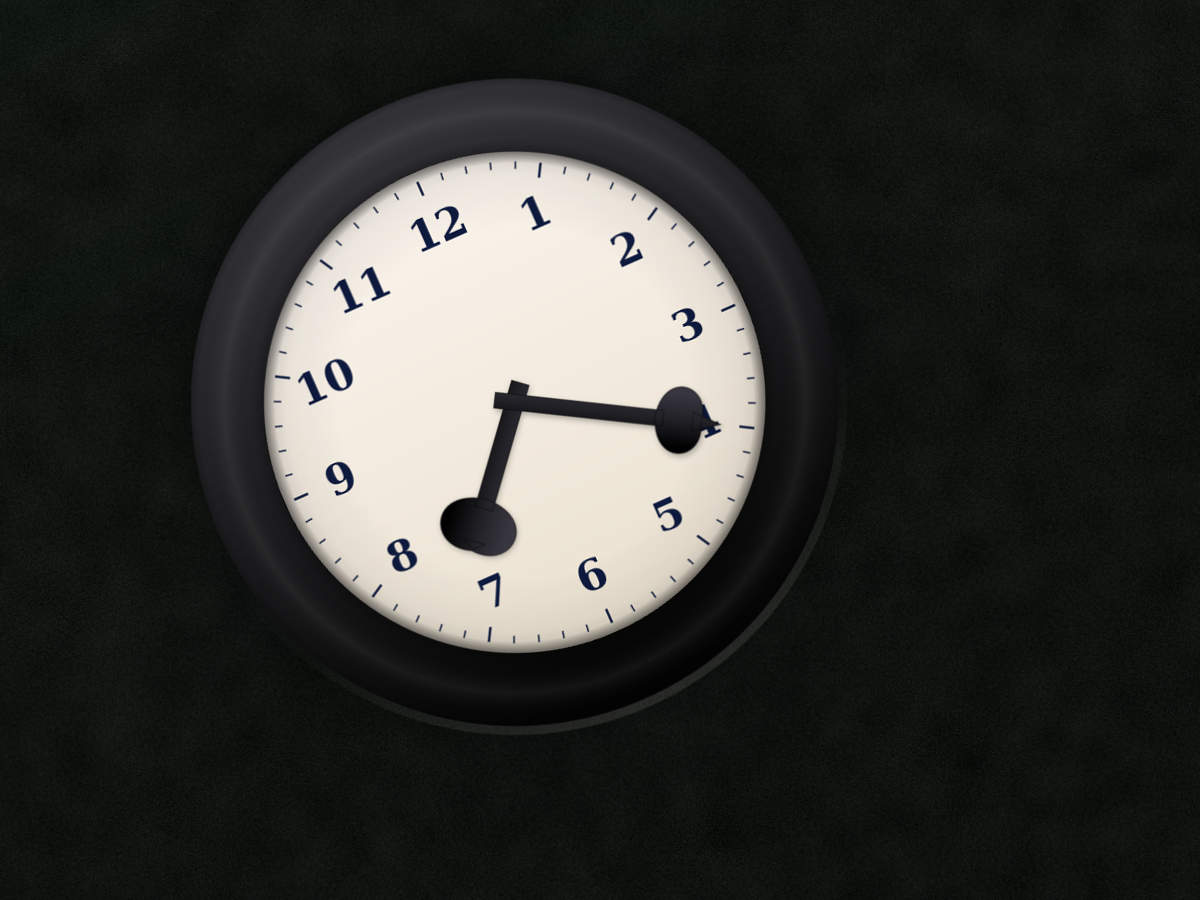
7:20
